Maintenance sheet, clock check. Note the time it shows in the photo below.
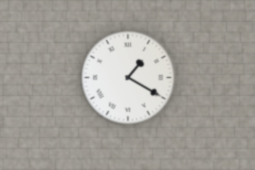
1:20
